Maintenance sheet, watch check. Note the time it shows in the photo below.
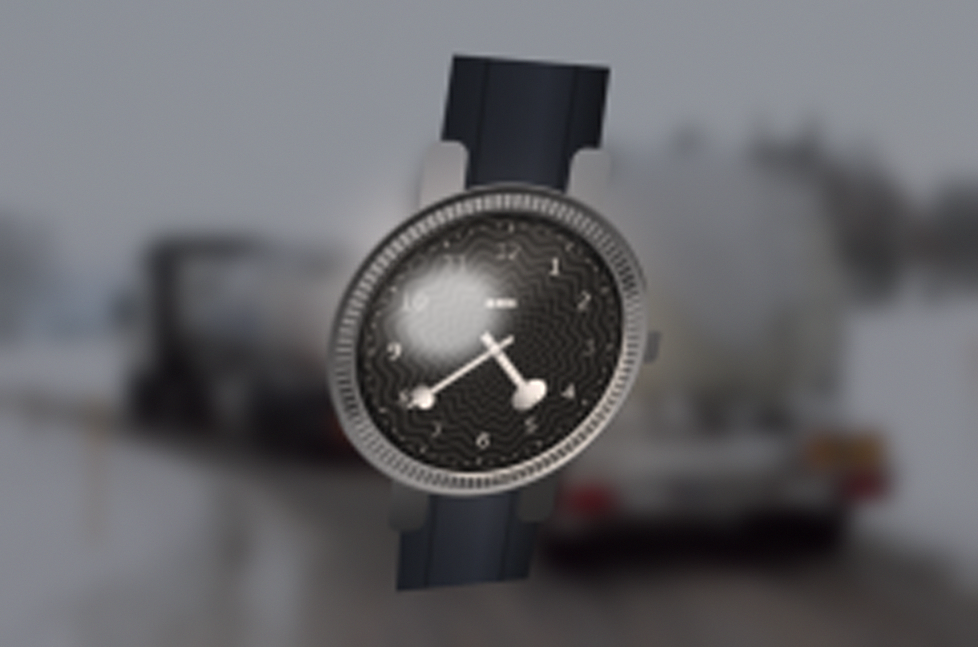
4:39
